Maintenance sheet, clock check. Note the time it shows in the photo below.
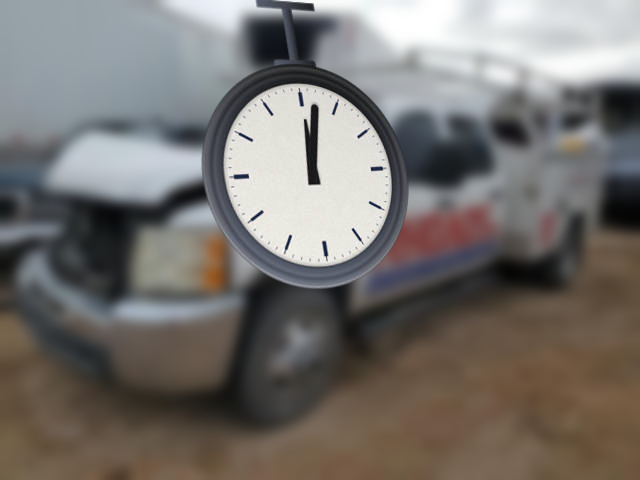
12:02
